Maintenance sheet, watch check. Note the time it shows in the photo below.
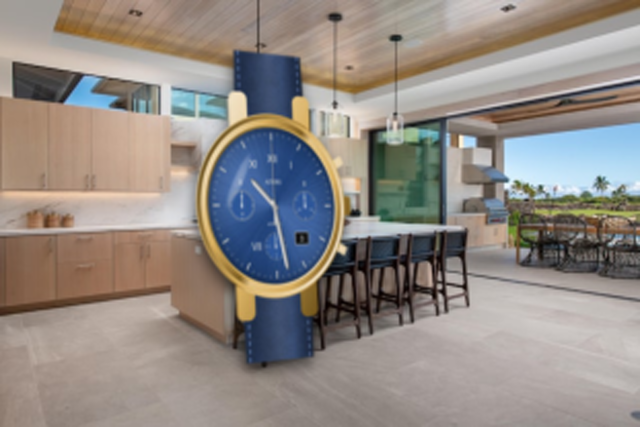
10:28
